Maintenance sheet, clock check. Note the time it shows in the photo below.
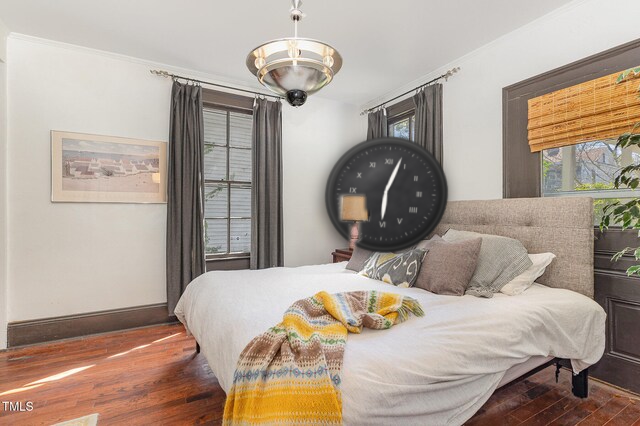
6:03
